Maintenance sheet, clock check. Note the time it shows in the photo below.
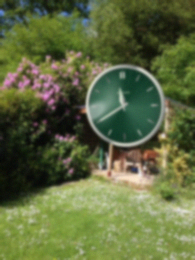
11:40
